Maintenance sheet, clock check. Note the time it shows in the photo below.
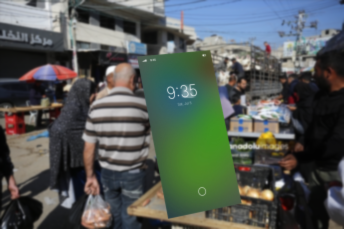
9:35
